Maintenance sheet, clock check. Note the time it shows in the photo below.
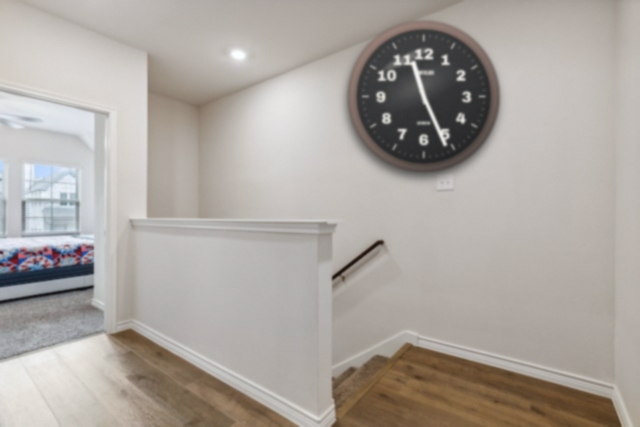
11:26
